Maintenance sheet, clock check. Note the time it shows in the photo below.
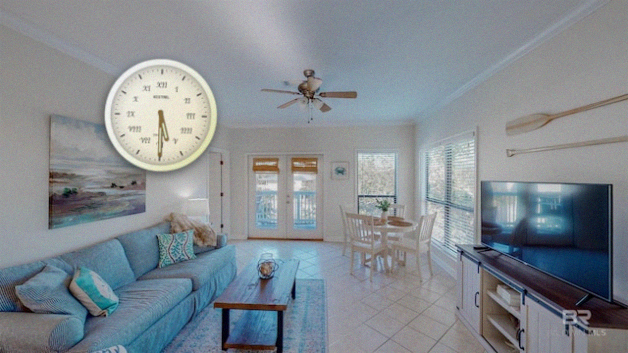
5:30
